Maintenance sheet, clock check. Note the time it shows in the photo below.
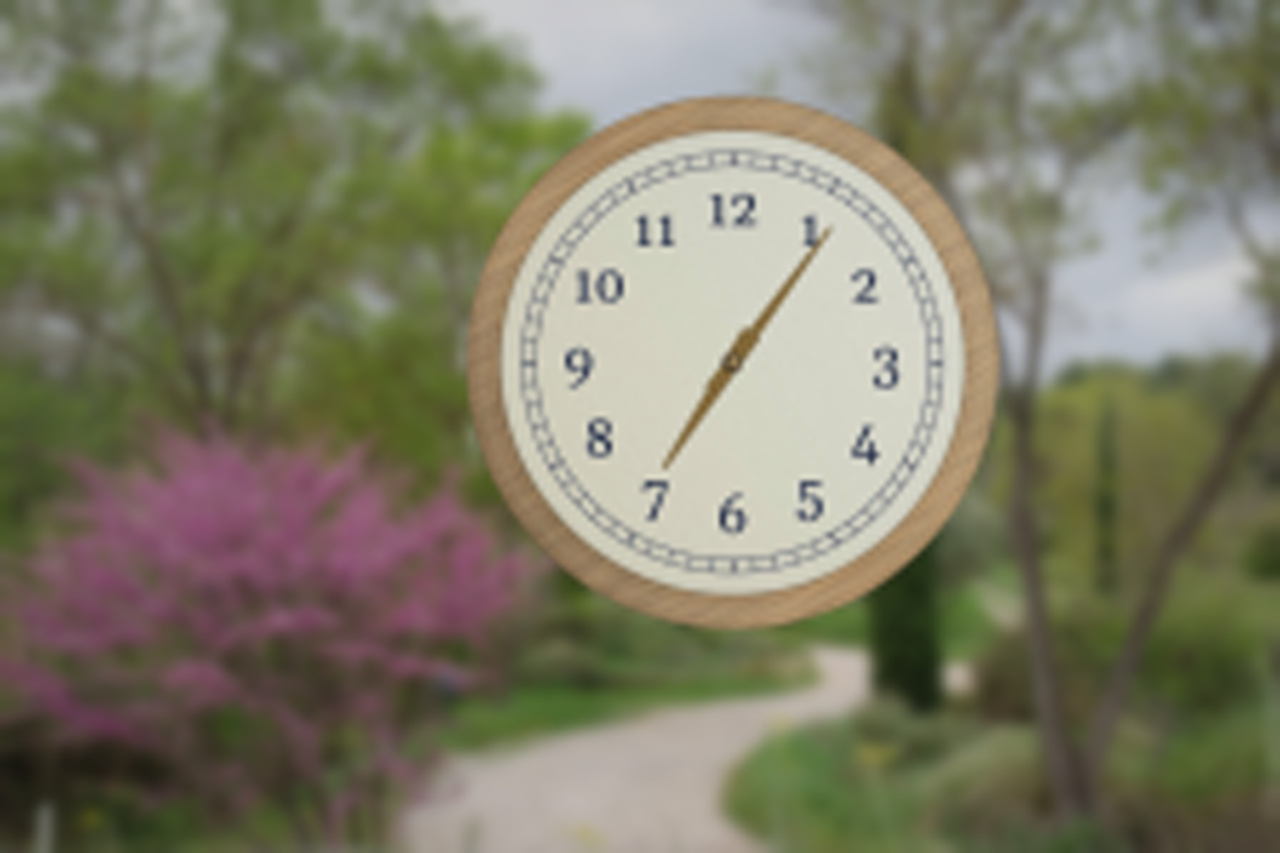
7:06
